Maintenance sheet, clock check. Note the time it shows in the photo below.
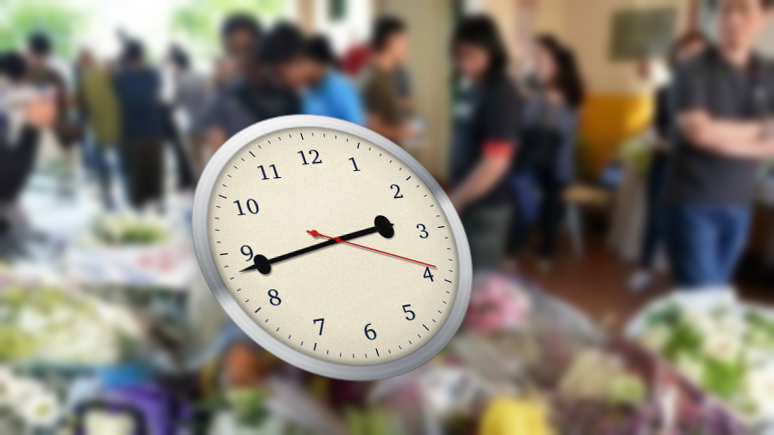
2:43:19
